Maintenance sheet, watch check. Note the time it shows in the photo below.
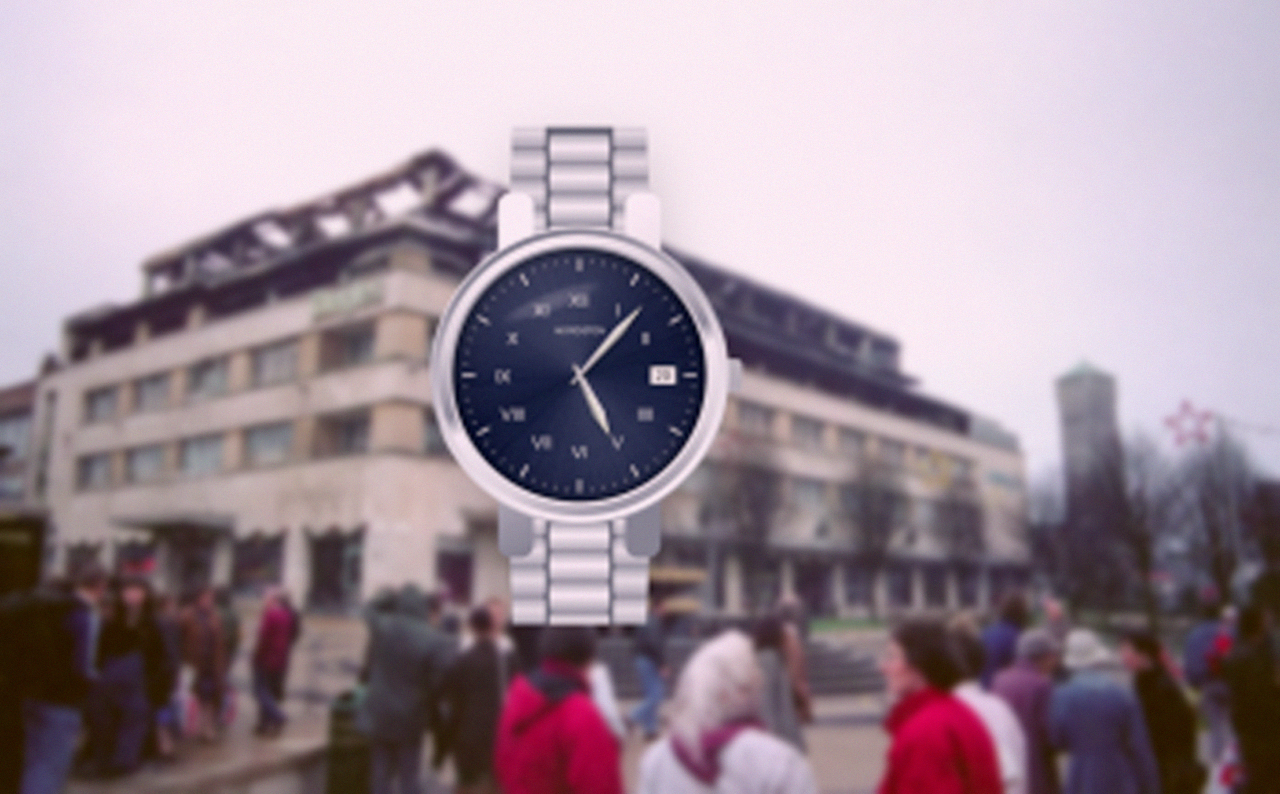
5:07
